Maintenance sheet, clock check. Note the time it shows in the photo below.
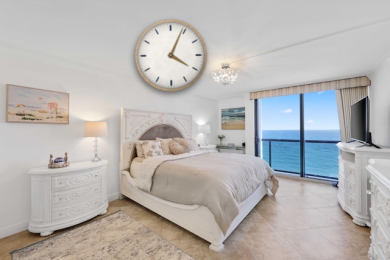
4:04
